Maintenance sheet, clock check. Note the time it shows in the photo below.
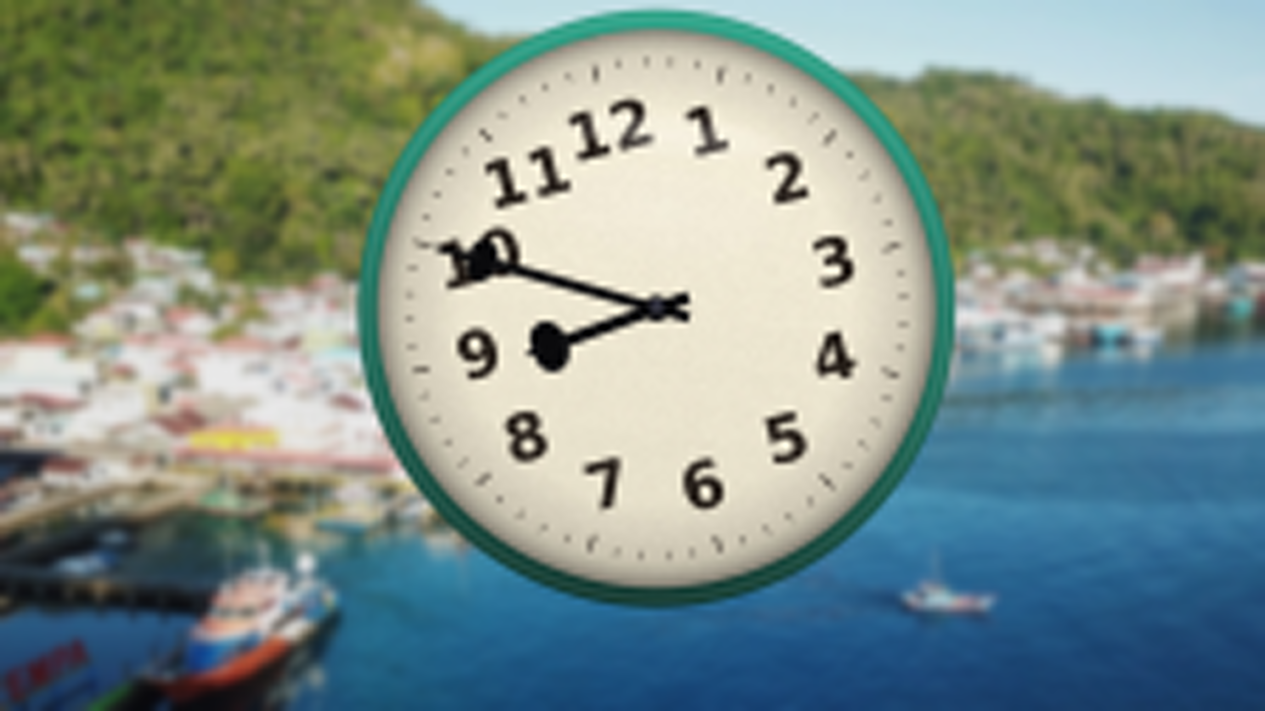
8:50
